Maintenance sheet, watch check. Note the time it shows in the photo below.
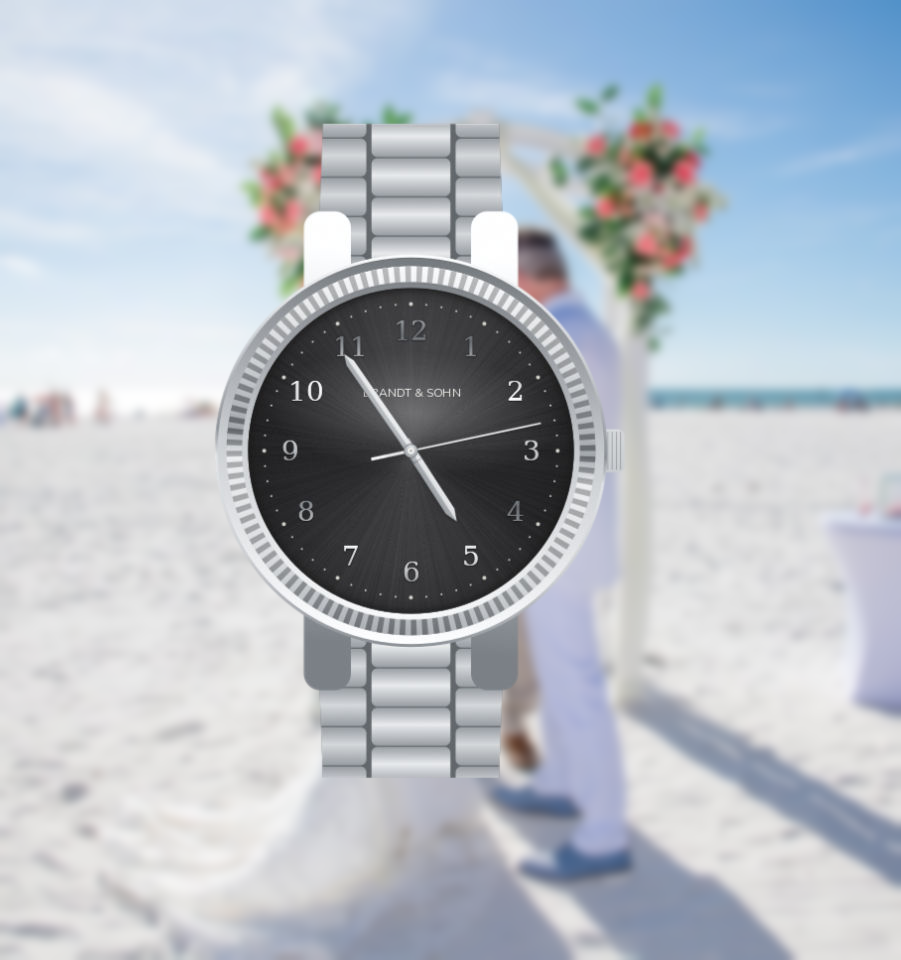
4:54:13
